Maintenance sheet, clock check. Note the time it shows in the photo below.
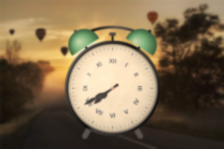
7:40
